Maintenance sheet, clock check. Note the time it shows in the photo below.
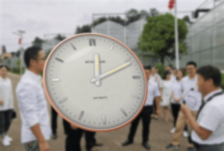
12:11
